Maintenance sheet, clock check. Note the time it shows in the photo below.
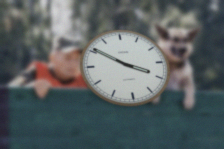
3:51
